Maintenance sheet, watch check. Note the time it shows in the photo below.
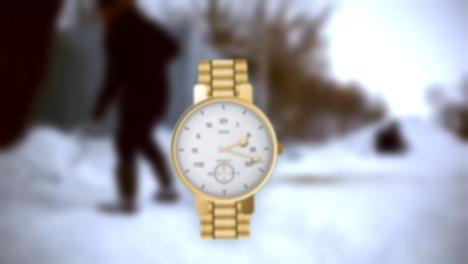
2:18
